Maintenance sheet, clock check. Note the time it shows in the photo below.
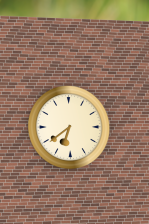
6:39
